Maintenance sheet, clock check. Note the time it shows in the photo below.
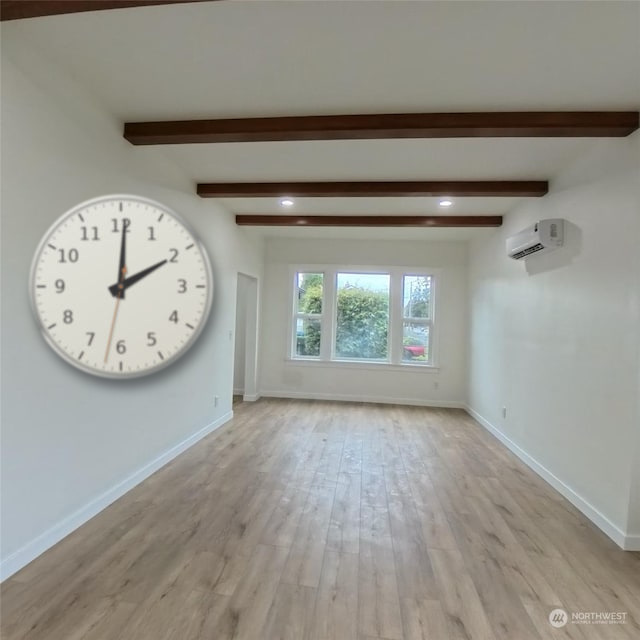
2:00:32
